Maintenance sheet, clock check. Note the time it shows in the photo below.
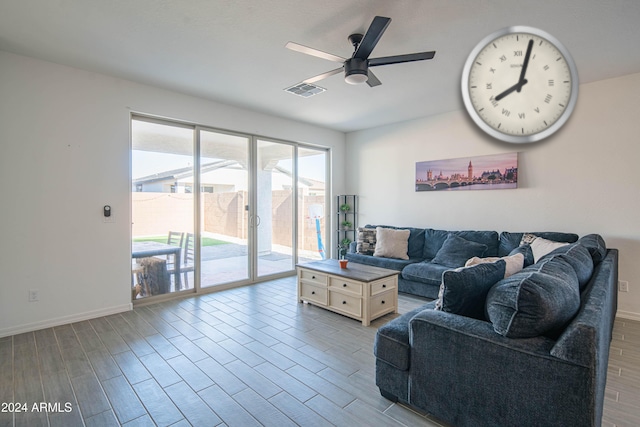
8:03
